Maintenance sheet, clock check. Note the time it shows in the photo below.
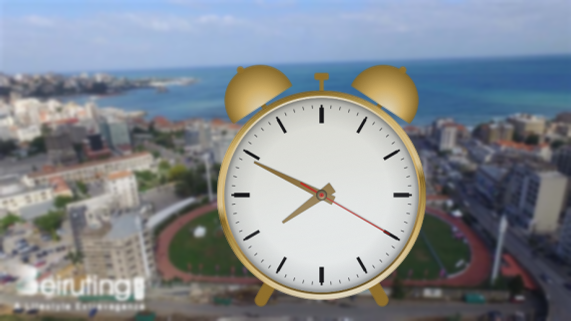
7:49:20
